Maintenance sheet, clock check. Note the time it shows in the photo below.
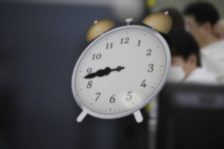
8:43
